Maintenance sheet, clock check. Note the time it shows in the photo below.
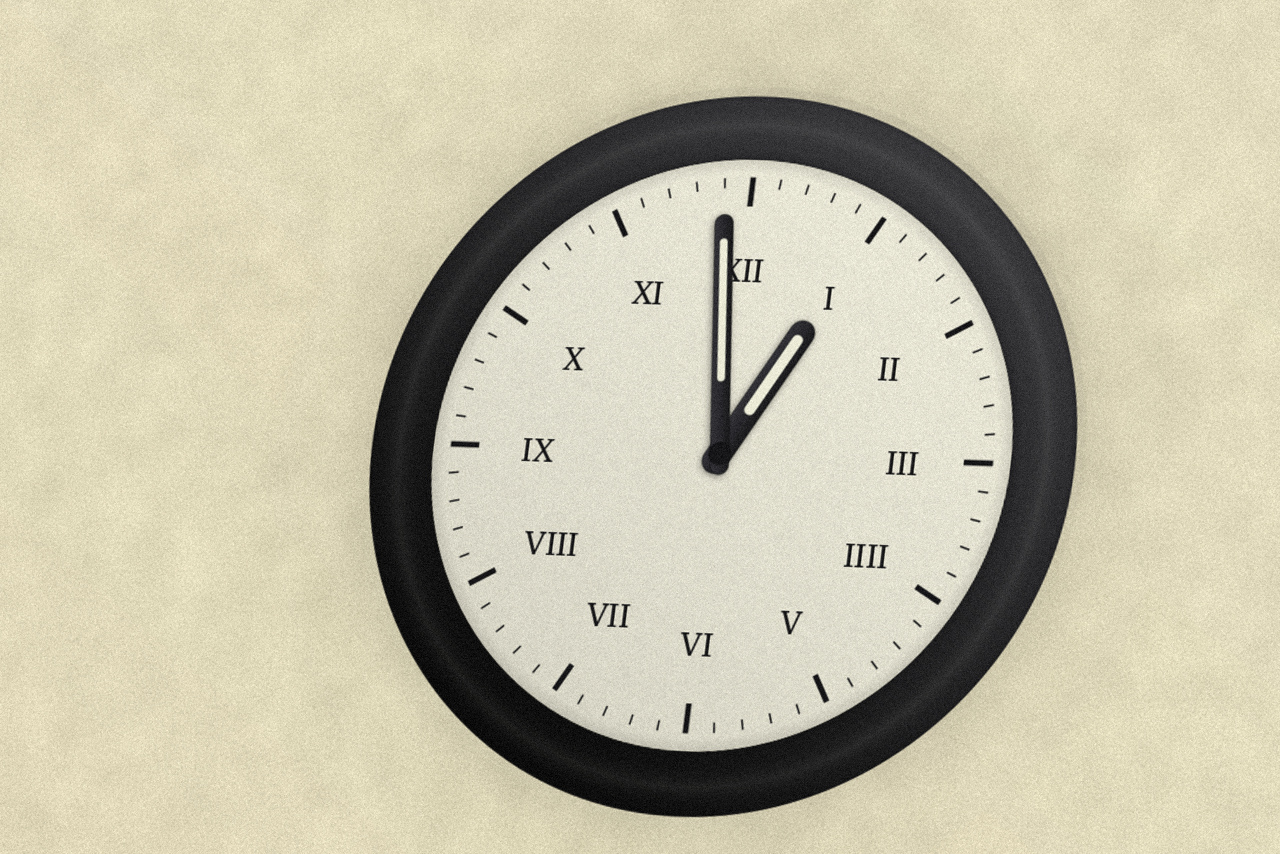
12:59
